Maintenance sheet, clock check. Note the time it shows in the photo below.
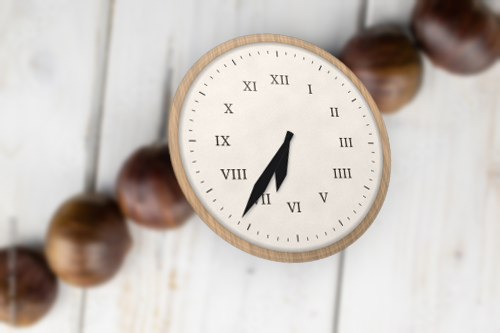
6:36
